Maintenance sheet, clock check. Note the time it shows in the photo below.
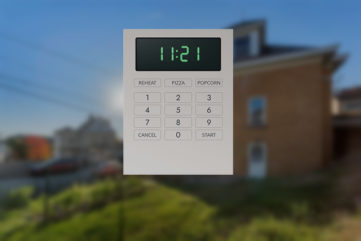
11:21
